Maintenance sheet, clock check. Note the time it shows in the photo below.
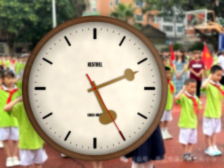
5:11:25
